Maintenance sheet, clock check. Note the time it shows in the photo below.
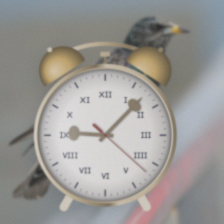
9:07:22
